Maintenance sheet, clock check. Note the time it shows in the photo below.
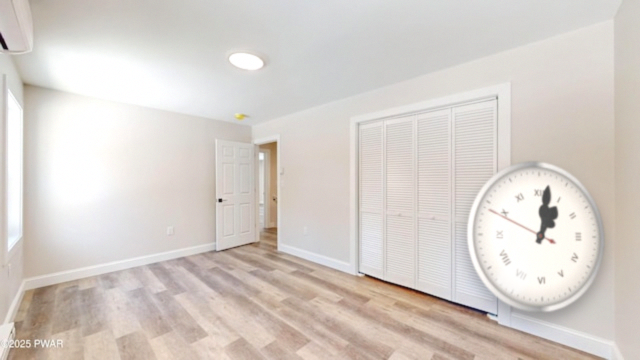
1:01:49
